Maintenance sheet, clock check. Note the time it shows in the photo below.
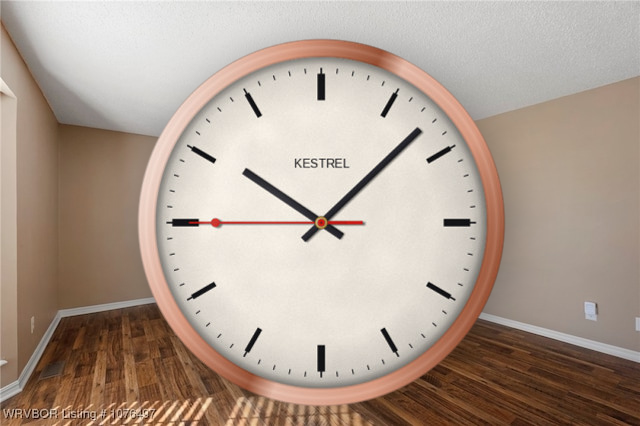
10:07:45
